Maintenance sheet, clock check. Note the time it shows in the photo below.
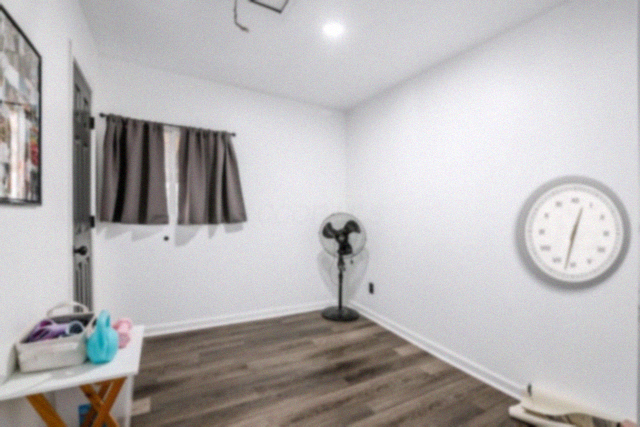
12:32
